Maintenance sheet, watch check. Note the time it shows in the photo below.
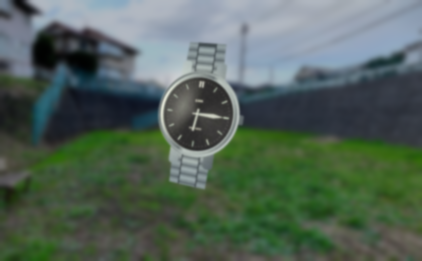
6:15
